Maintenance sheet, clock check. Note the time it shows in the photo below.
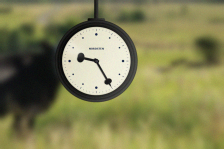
9:25
